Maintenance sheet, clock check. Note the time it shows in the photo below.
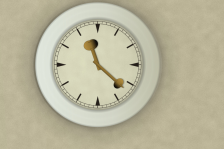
11:22
